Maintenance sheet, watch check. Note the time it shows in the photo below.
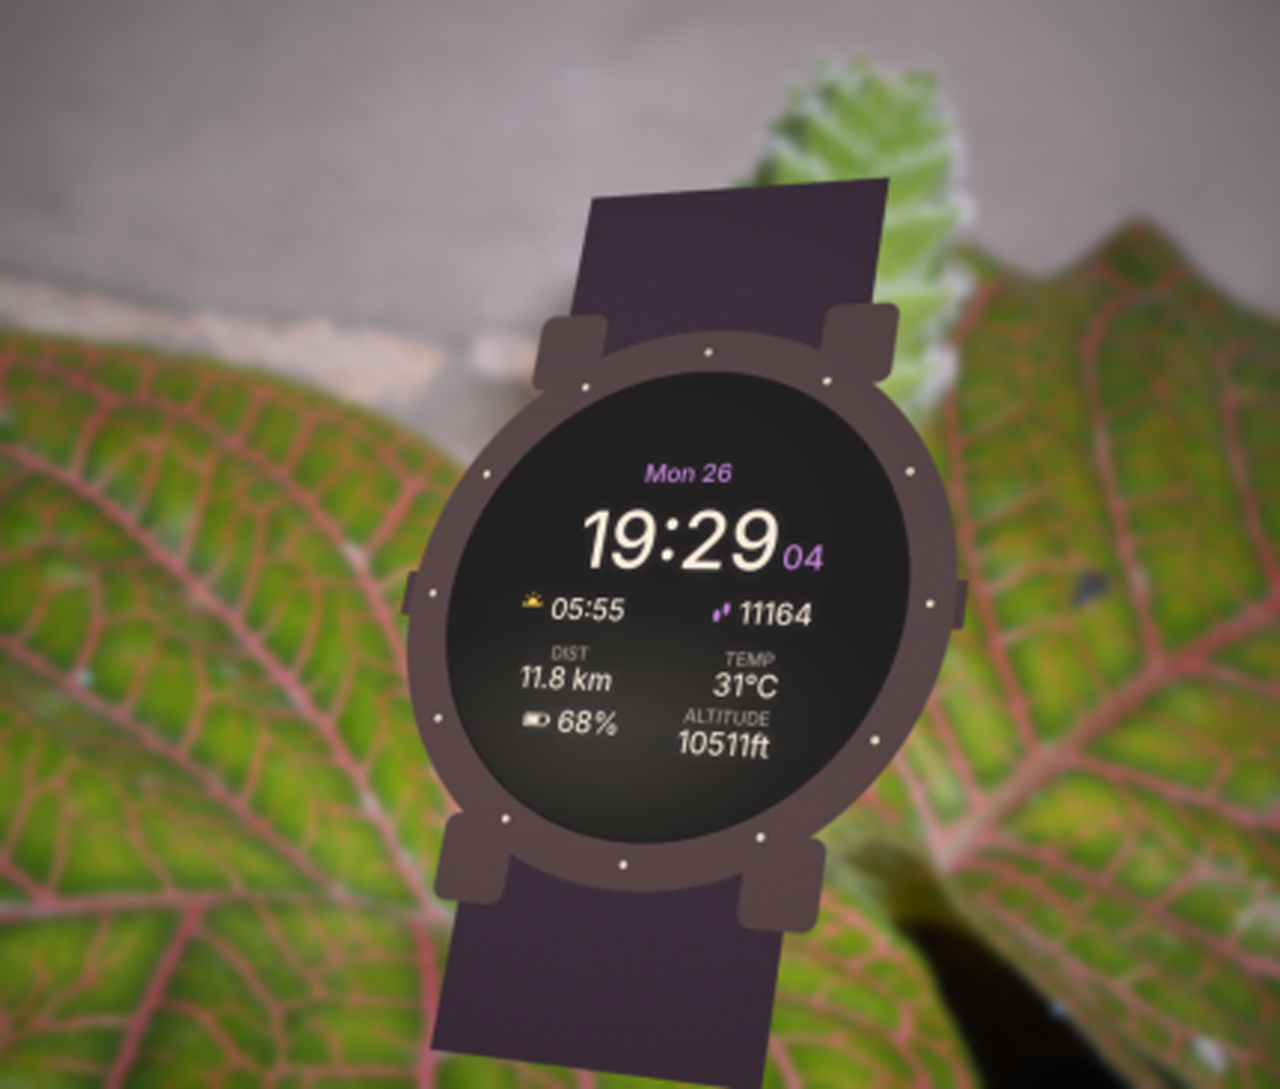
19:29:04
